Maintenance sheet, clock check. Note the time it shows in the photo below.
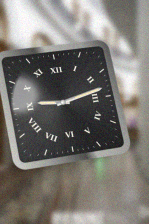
9:13
